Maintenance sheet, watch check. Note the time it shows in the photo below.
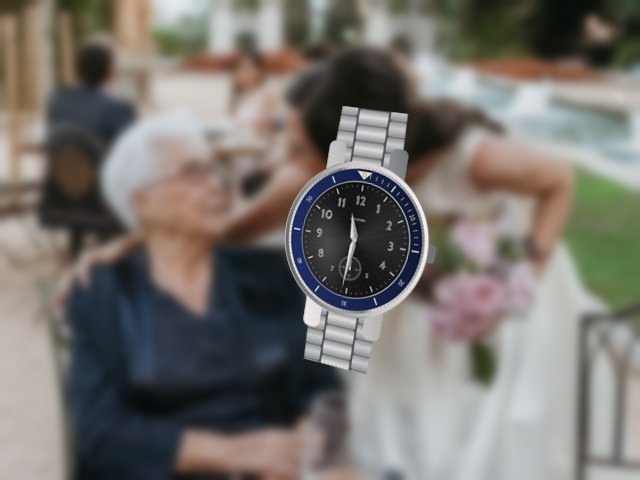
11:31
